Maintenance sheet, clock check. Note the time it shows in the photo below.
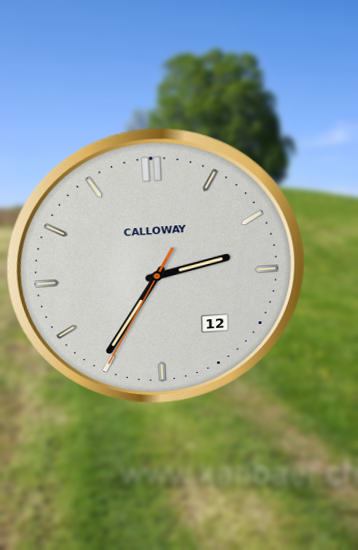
2:35:35
